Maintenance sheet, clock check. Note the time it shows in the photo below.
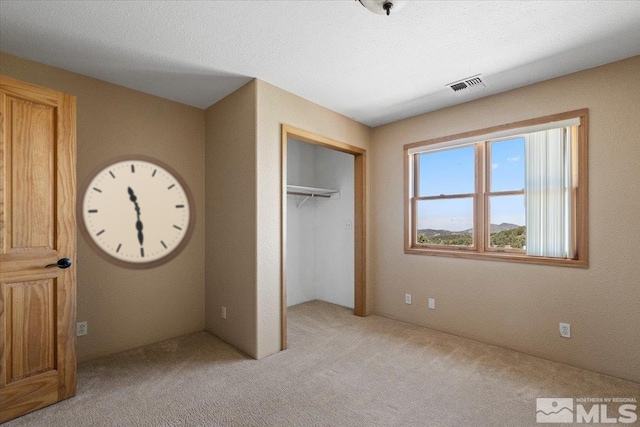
11:30
